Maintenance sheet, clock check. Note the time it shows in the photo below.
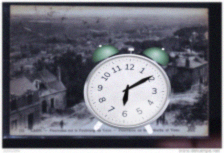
6:09
